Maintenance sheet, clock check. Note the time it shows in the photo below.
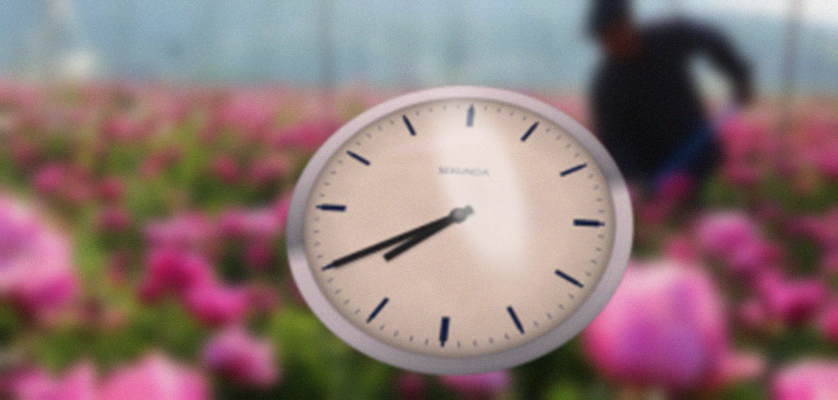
7:40
